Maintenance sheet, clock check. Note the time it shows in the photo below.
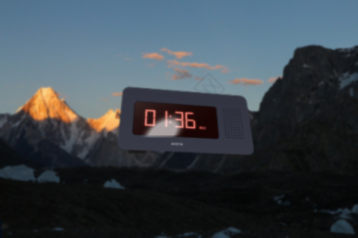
1:36
